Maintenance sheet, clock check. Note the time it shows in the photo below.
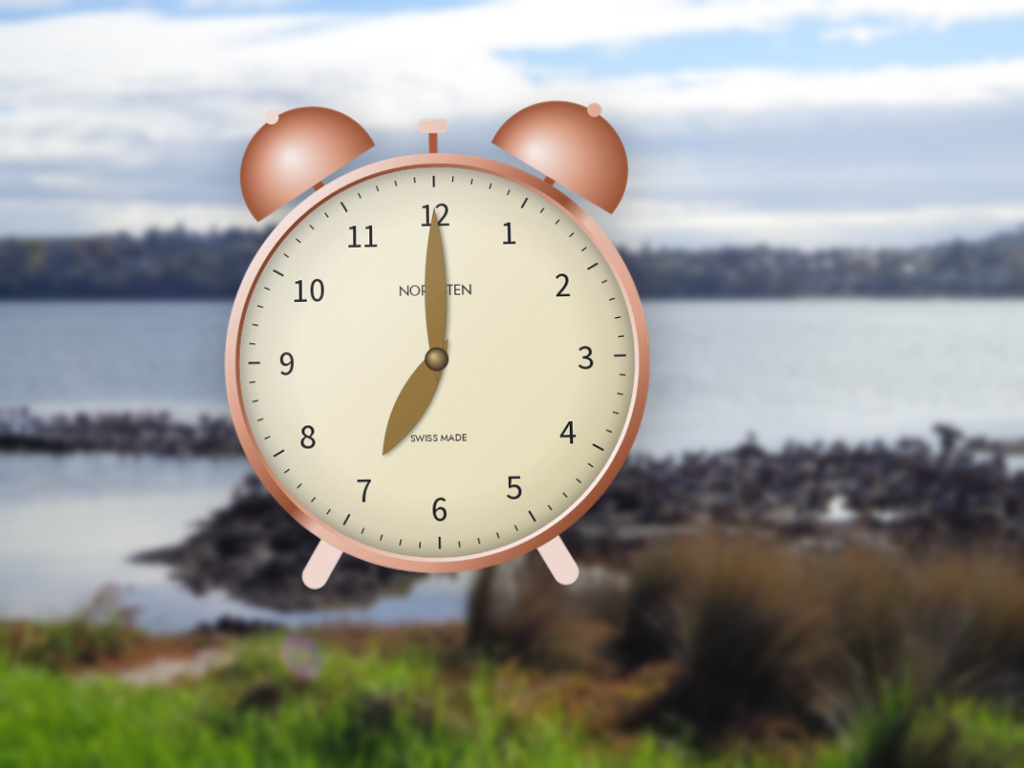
7:00
